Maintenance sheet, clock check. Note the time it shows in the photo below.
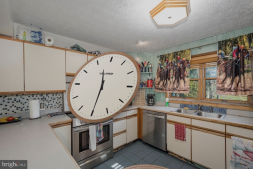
11:30
